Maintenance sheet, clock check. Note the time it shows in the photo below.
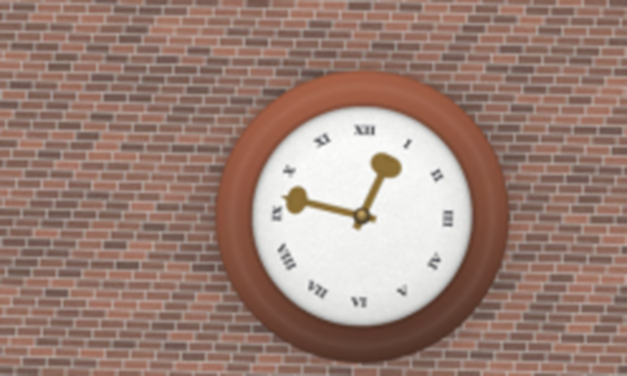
12:47
